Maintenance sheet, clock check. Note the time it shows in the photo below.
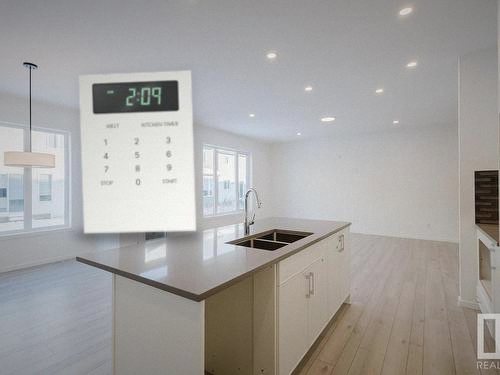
2:09
